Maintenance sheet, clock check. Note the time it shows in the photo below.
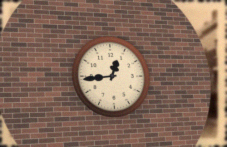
12:44
